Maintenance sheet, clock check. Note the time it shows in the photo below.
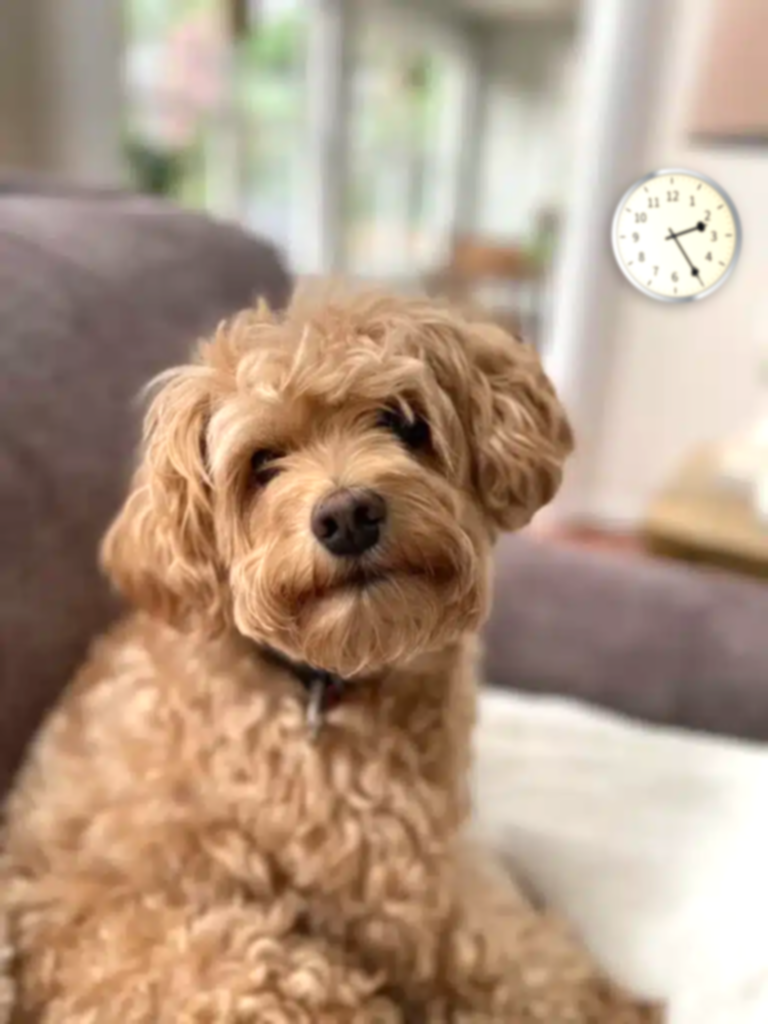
2:25
